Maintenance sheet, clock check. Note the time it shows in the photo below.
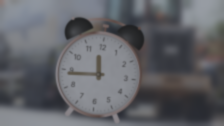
11:44
